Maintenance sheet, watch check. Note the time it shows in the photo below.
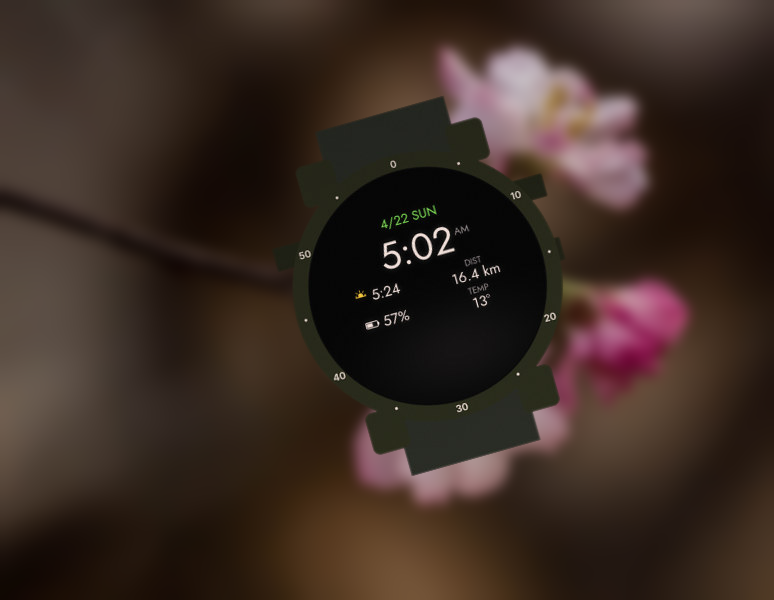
5:02
